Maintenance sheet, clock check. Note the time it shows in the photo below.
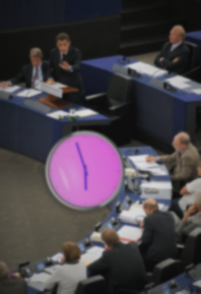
5:57
